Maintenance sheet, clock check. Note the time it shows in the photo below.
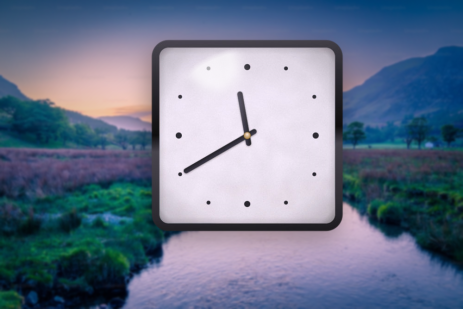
11:40
